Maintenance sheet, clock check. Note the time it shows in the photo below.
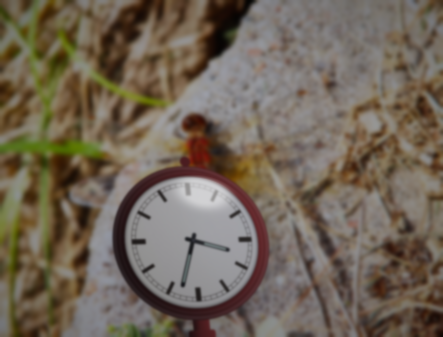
3:33
